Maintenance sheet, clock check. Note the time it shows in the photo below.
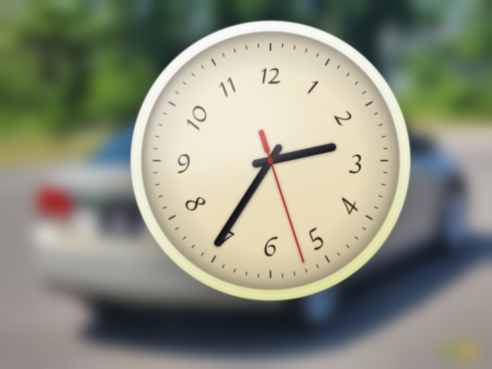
2:35:27
